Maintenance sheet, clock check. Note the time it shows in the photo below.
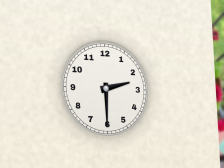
2:30
